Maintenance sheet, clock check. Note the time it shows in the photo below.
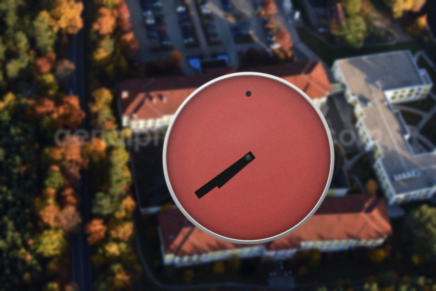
7:39
